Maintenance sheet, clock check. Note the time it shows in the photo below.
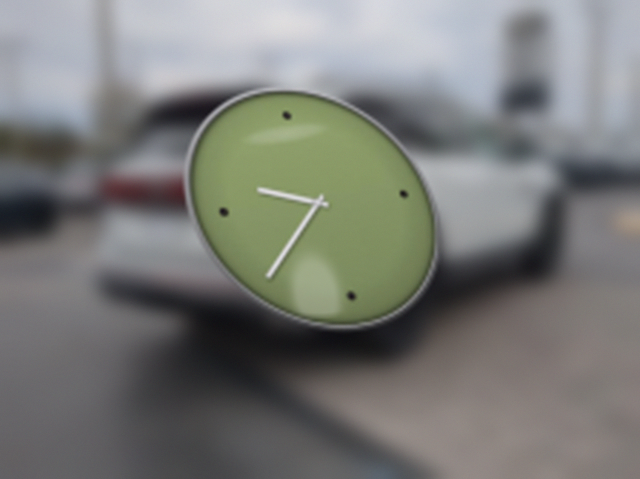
9:38
